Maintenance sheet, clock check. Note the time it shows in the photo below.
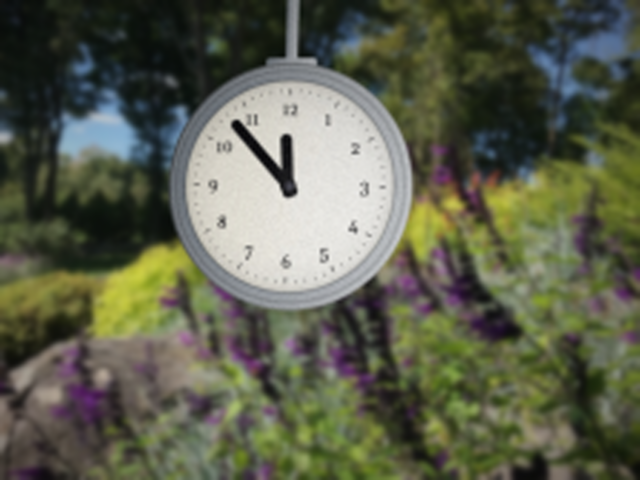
11:53
